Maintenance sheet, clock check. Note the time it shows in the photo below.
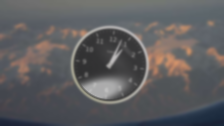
1:03
